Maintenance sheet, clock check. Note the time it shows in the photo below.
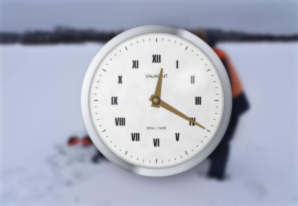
12:20
